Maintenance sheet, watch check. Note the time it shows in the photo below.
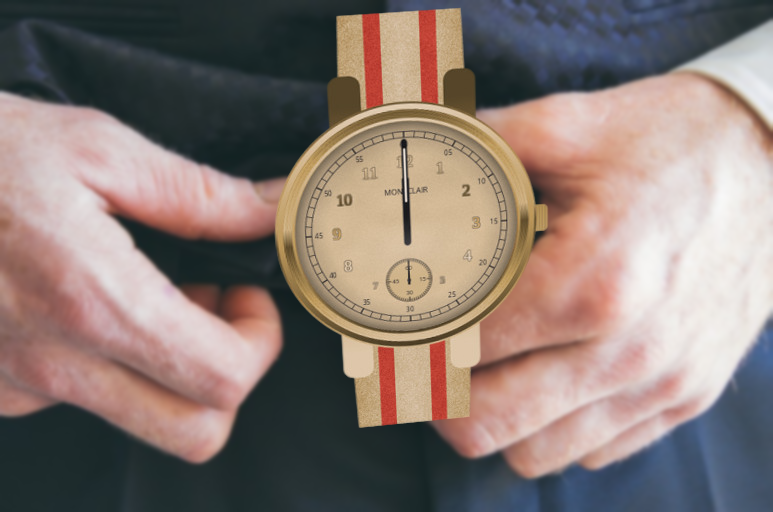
12:00
